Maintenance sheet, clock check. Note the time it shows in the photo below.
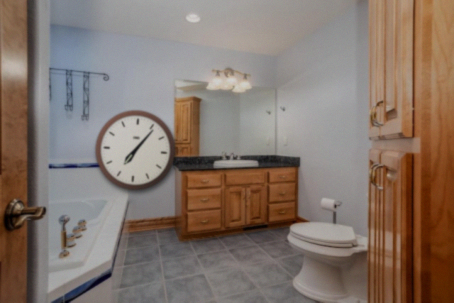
7:06
